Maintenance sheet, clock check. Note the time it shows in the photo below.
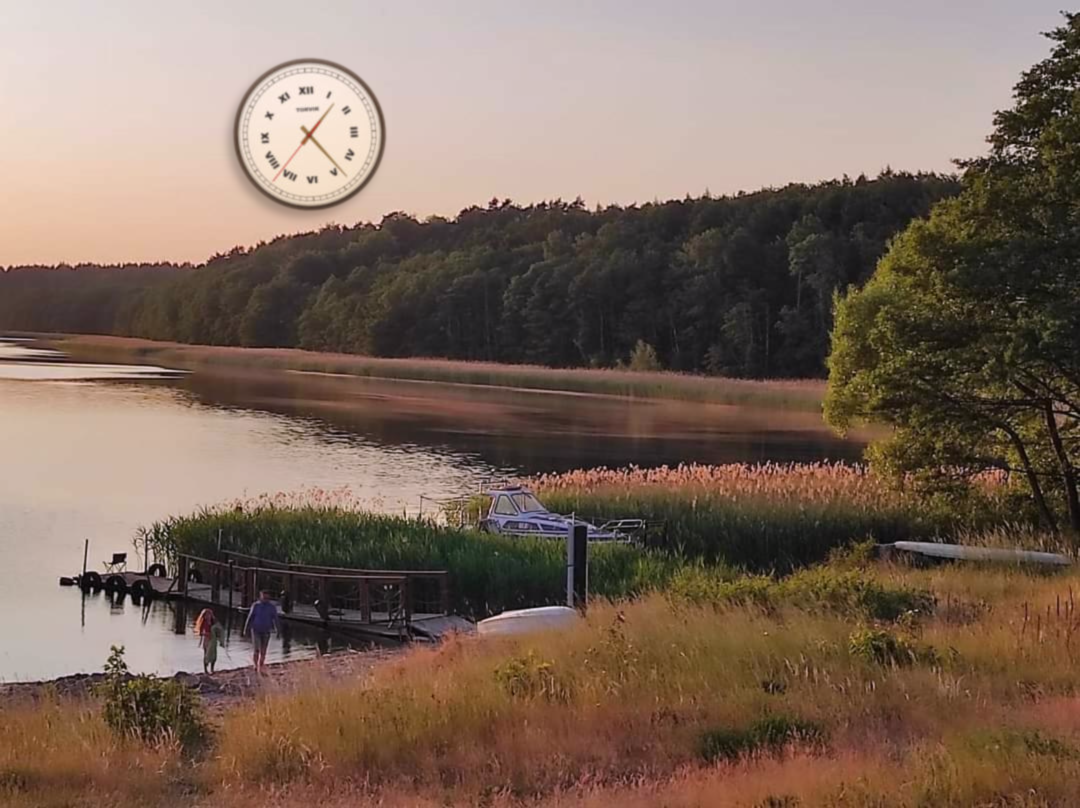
1:23:37
